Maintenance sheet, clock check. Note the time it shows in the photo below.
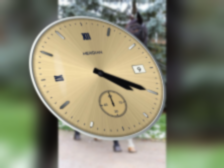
4:20
